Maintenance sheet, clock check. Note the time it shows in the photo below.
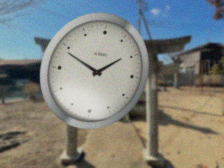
1:49
